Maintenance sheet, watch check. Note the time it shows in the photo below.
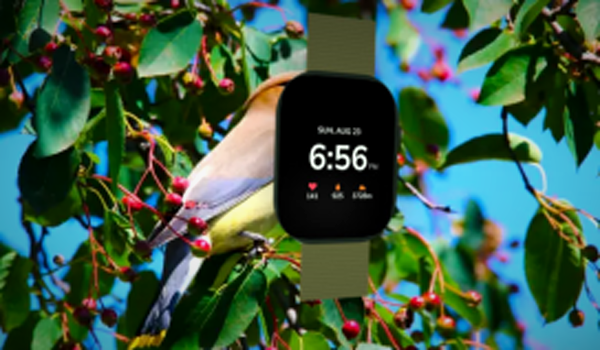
6:56
